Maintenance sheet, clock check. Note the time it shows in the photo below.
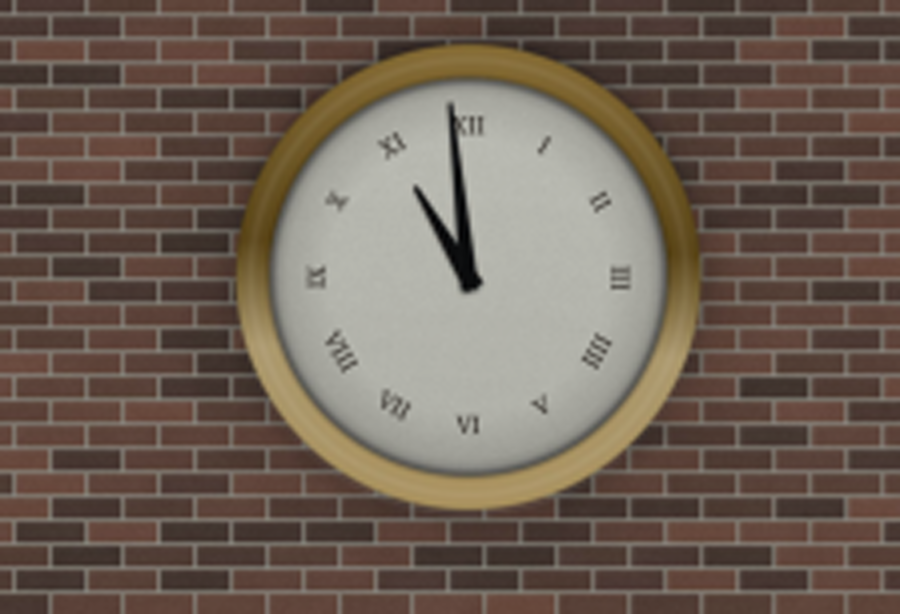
10:59
